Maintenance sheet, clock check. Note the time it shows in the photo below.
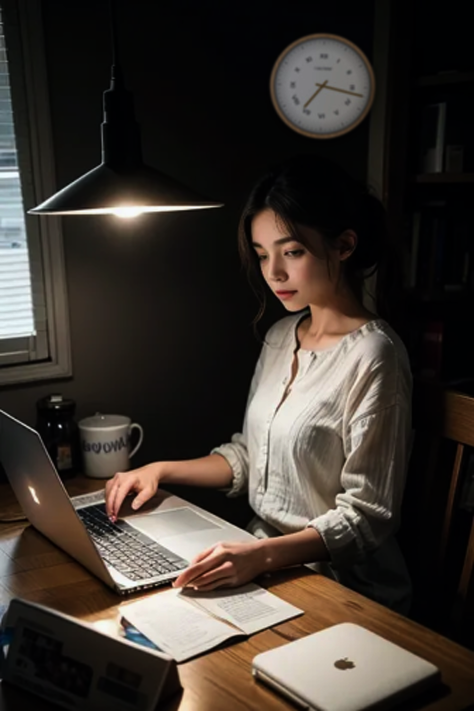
7:17
